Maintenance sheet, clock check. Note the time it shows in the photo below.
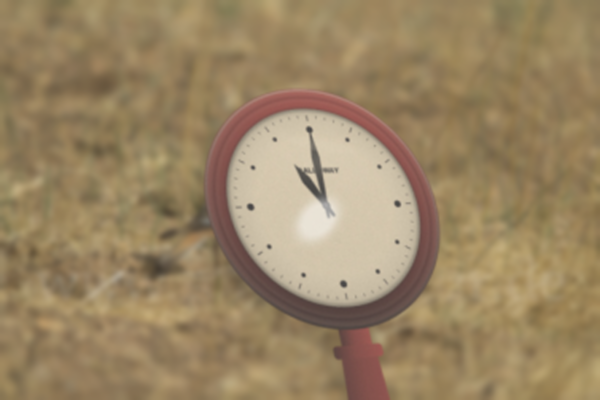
11:00
